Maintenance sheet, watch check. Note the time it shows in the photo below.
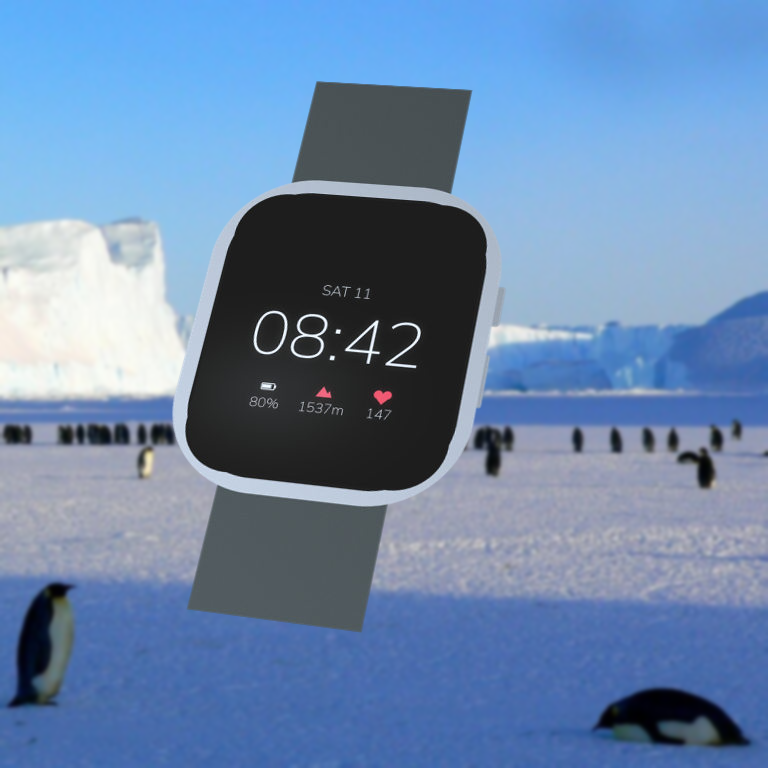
8:42
